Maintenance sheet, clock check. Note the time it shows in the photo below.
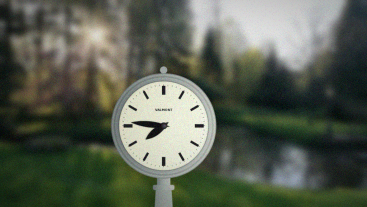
7:46
